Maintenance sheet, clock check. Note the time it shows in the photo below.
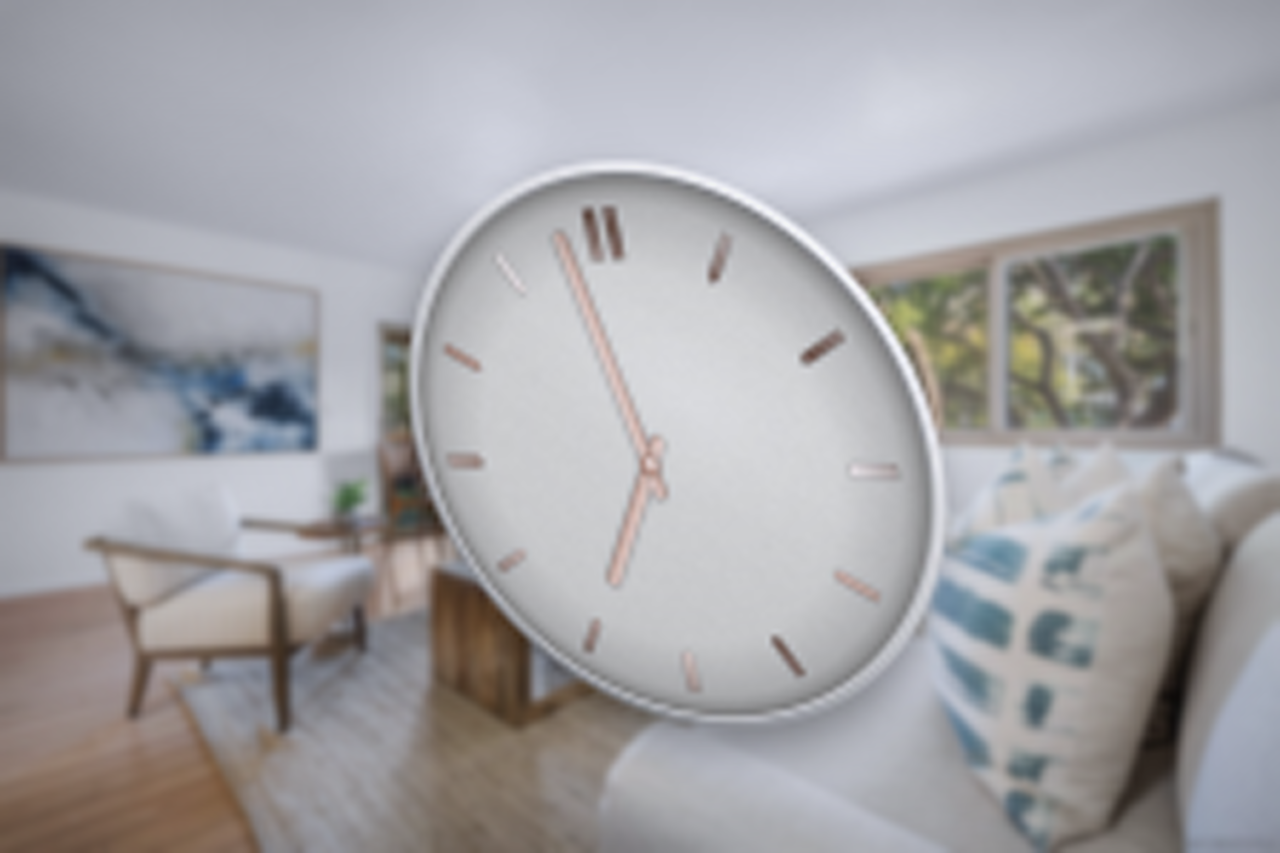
6:58
